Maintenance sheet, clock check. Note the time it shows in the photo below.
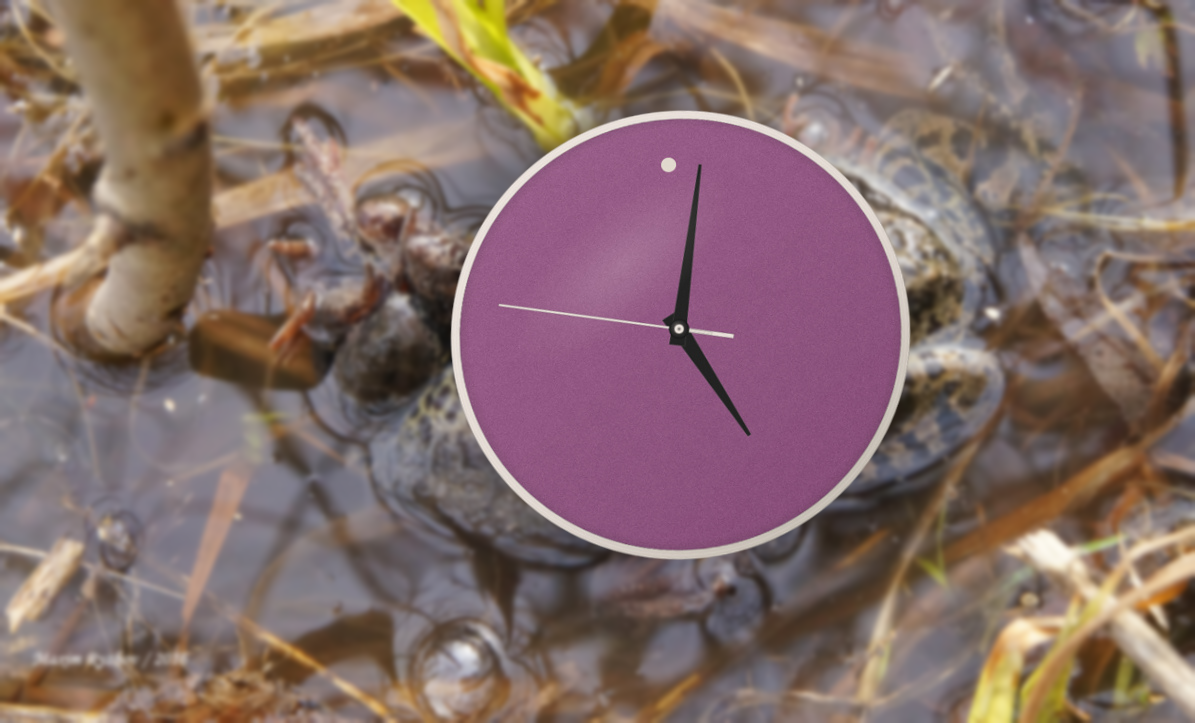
5:01:47
